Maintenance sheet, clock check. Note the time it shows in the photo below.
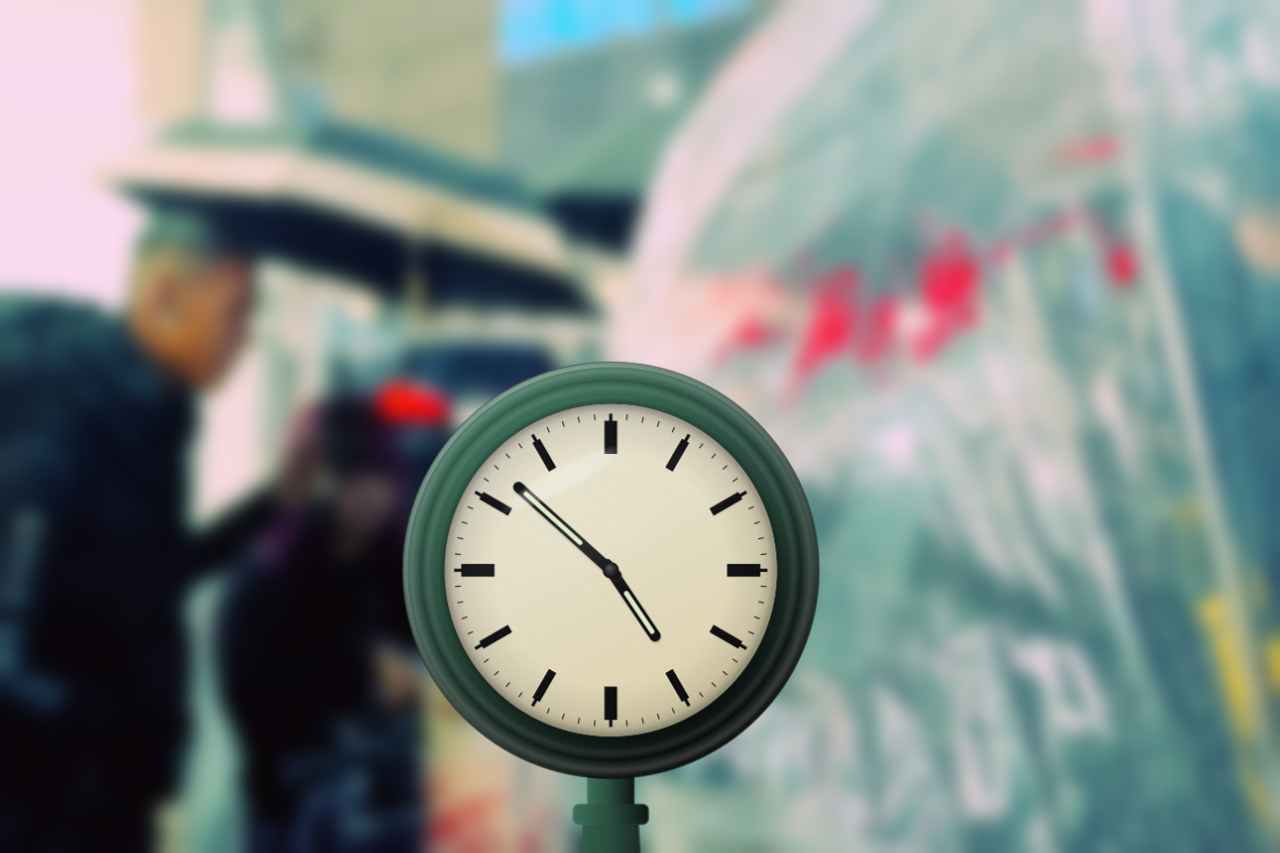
4:52
